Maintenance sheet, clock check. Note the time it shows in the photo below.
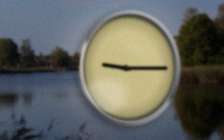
9:15
